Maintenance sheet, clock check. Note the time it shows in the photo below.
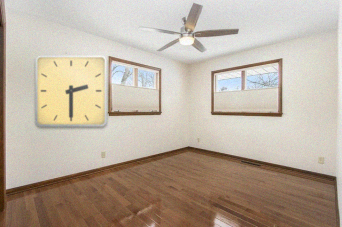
2:30
